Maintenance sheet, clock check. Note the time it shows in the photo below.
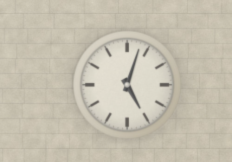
5:03
